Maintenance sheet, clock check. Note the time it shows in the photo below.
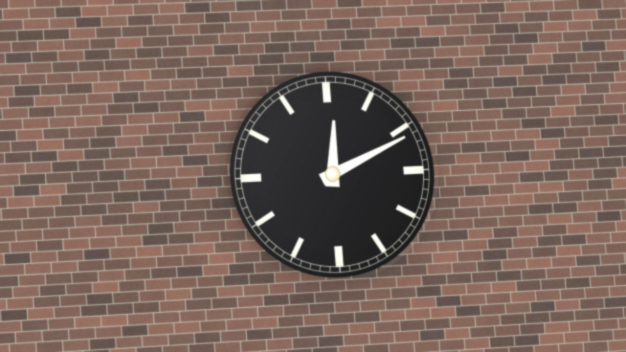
12:11
